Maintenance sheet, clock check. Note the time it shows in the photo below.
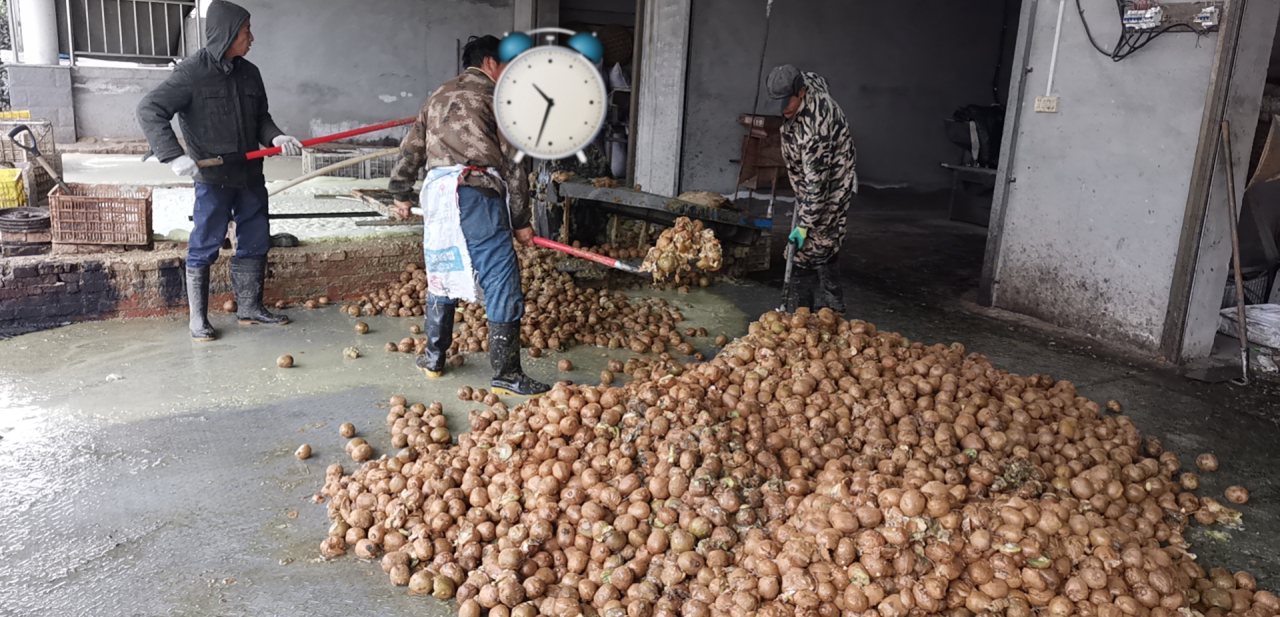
10:33
